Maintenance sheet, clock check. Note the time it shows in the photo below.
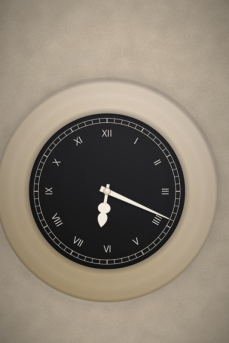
6:19
